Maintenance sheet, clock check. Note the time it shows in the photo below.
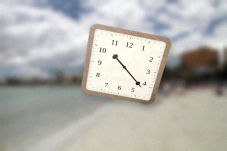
10:22
